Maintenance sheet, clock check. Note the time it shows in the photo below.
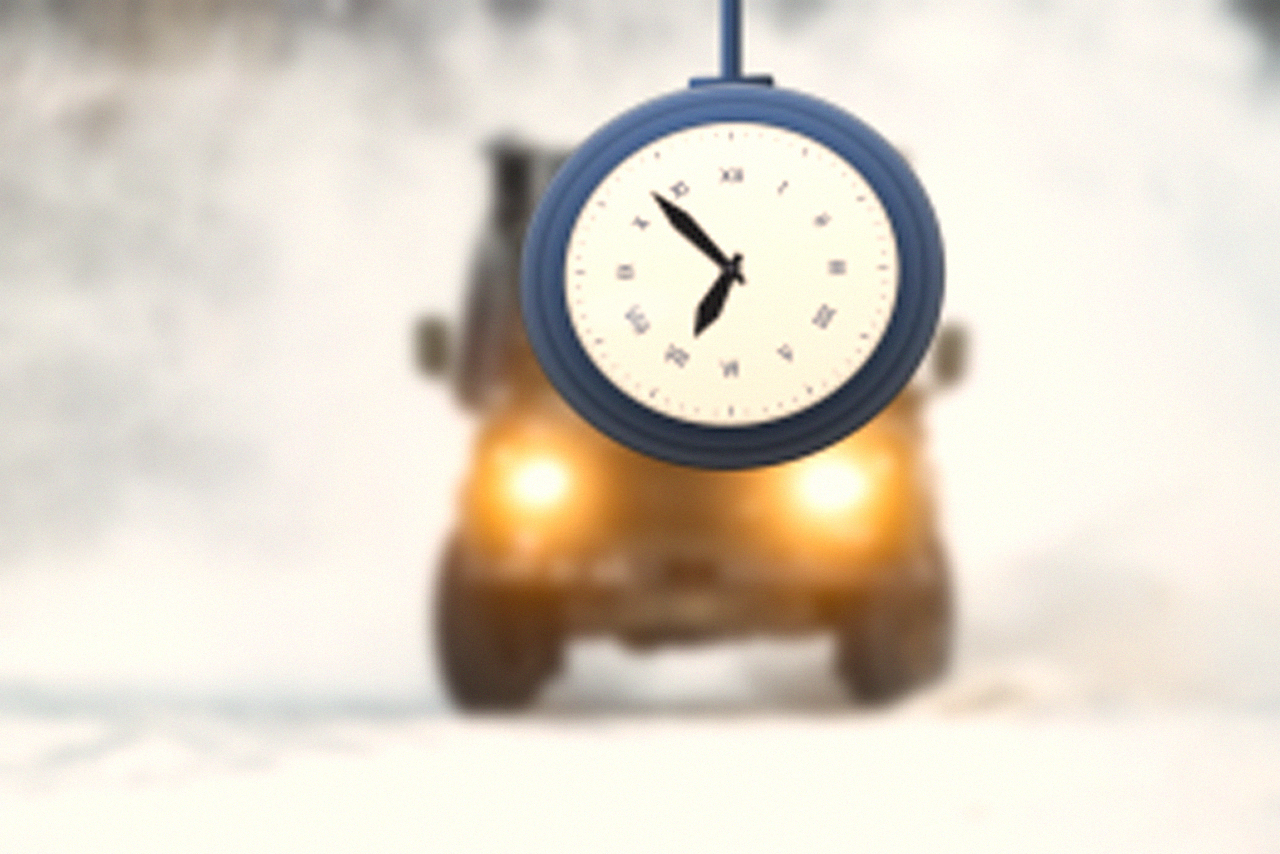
6:53
